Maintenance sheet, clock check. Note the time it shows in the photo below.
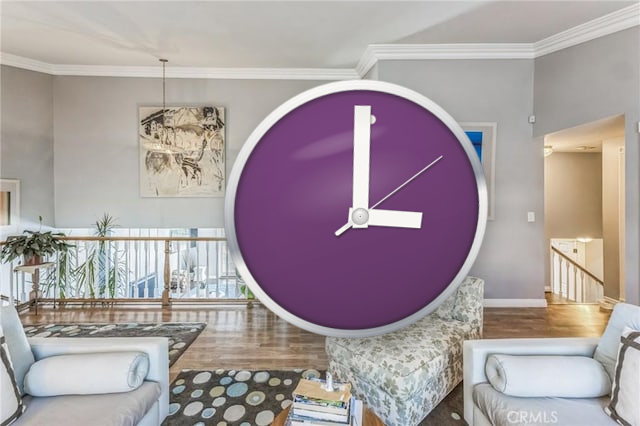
2:59:08
